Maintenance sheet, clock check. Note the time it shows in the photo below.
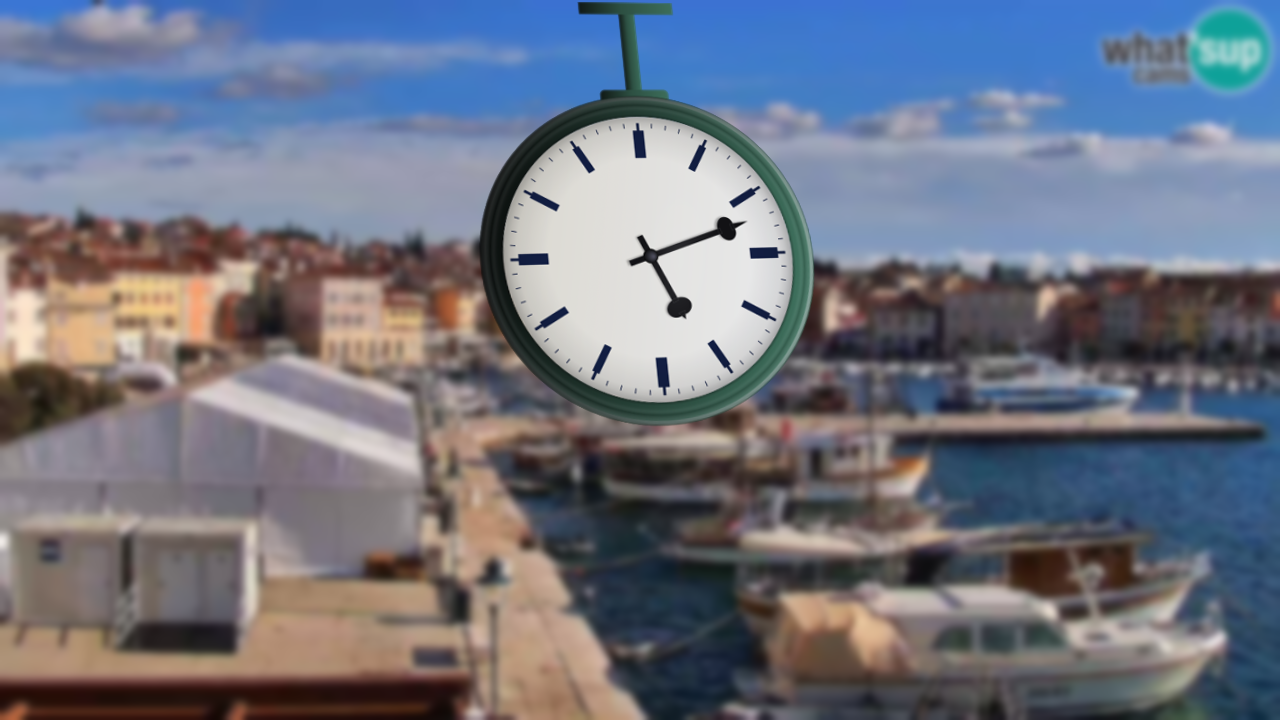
5:12
